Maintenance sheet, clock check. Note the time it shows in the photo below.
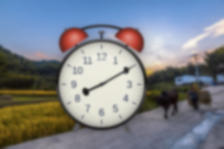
8:10
